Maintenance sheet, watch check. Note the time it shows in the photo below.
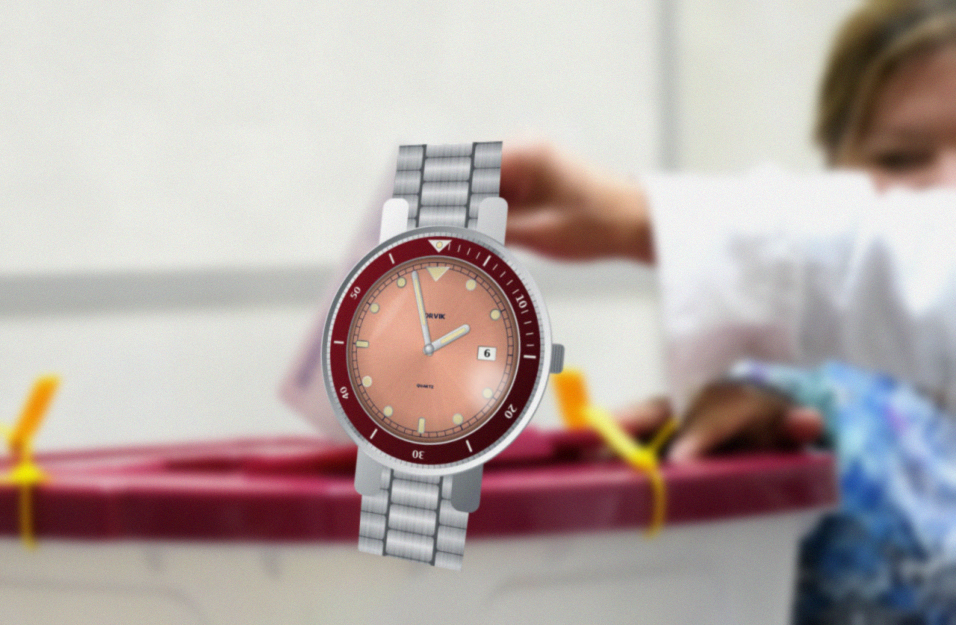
1:57
